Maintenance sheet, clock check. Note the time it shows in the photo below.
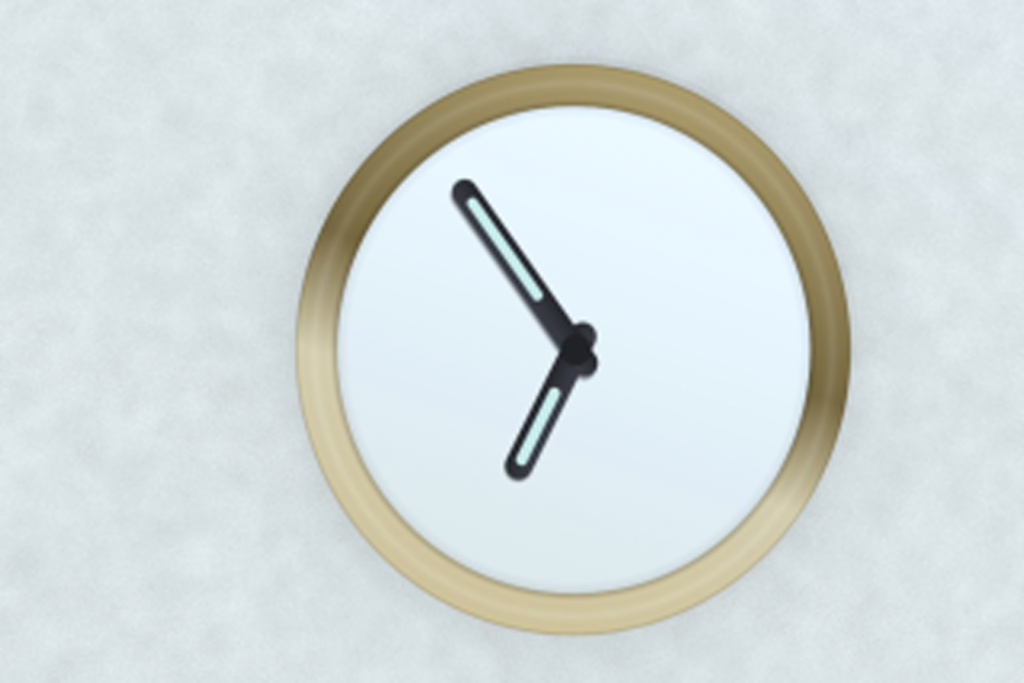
6:54
